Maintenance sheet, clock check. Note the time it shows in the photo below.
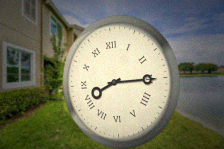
8:15
